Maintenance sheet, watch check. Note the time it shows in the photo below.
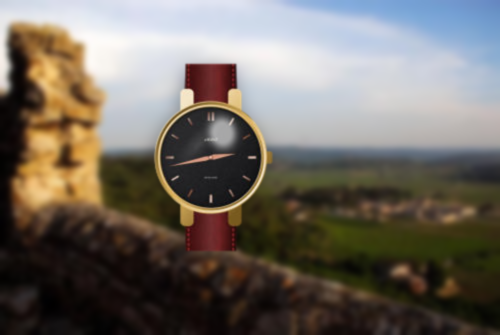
2:43
